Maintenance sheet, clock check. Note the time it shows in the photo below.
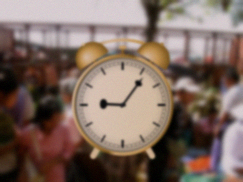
9:06
